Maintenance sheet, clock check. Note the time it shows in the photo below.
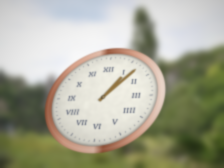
1:07
